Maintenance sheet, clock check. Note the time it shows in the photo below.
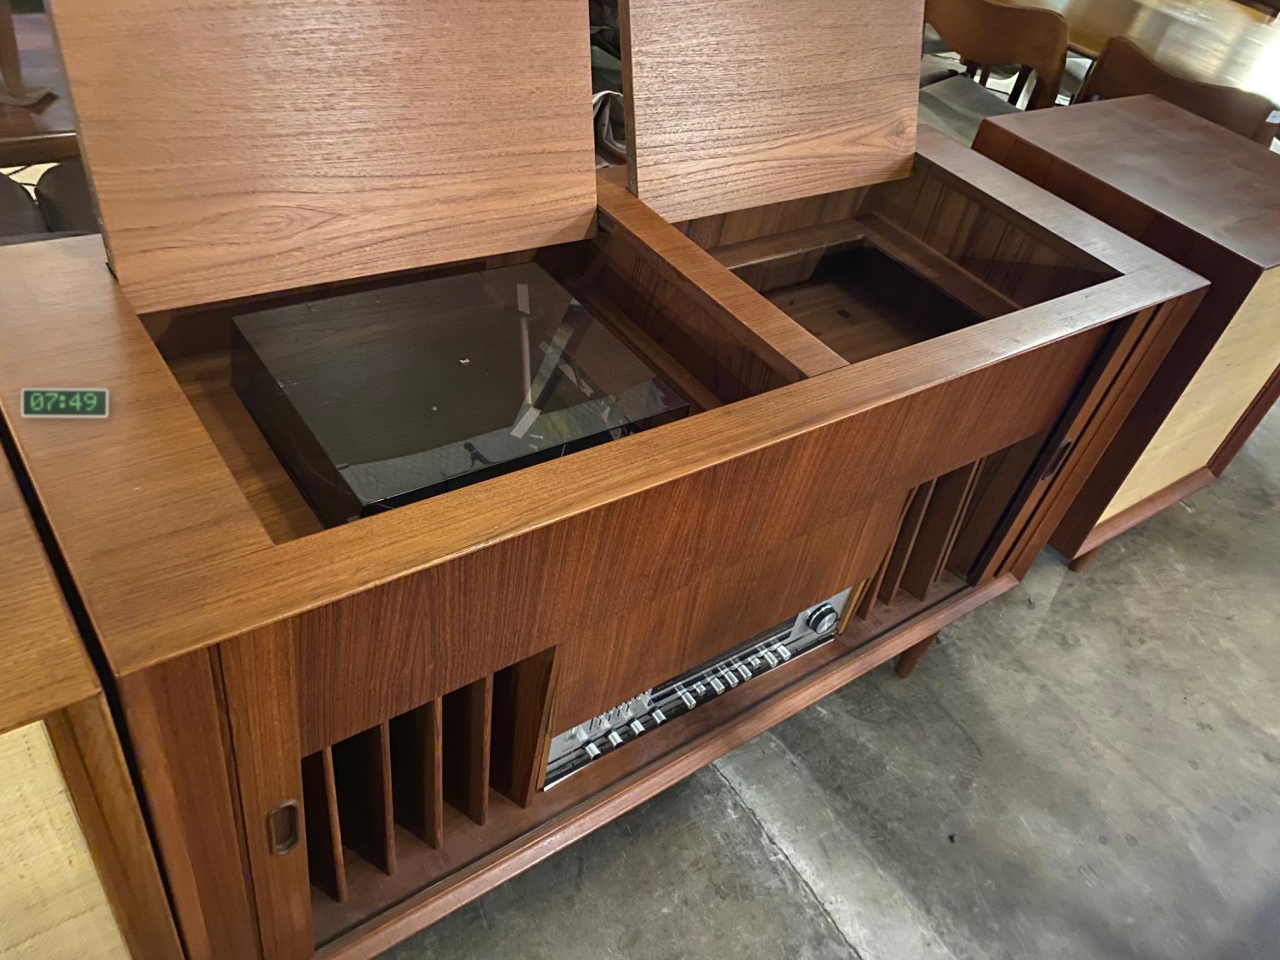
7:49
